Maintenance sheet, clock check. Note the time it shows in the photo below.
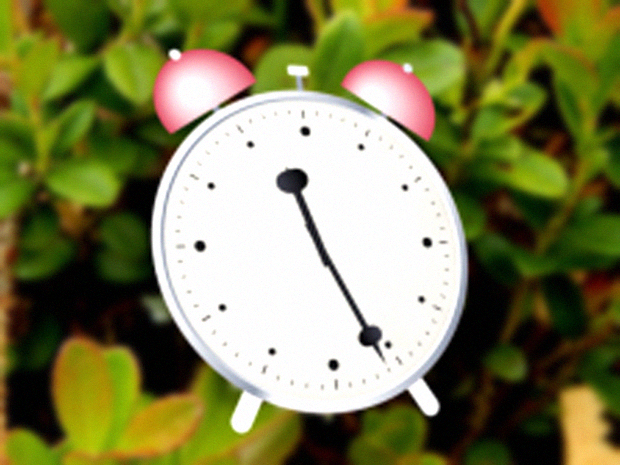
11:26
